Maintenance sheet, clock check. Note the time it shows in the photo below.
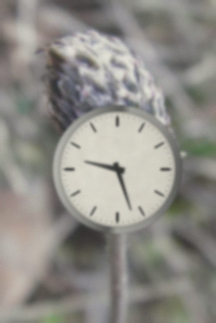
9:27
